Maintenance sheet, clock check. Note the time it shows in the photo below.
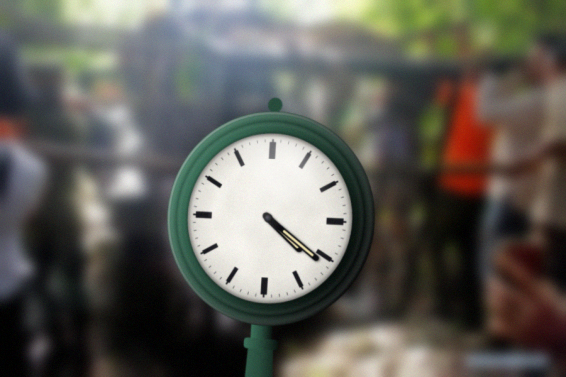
4:21
